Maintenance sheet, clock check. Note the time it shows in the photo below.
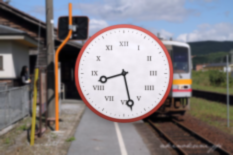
8:28
